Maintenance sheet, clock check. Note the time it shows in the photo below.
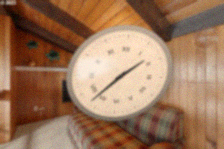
1:37
